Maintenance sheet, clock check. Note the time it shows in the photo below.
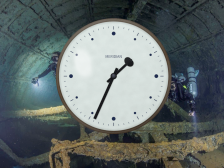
1:34
